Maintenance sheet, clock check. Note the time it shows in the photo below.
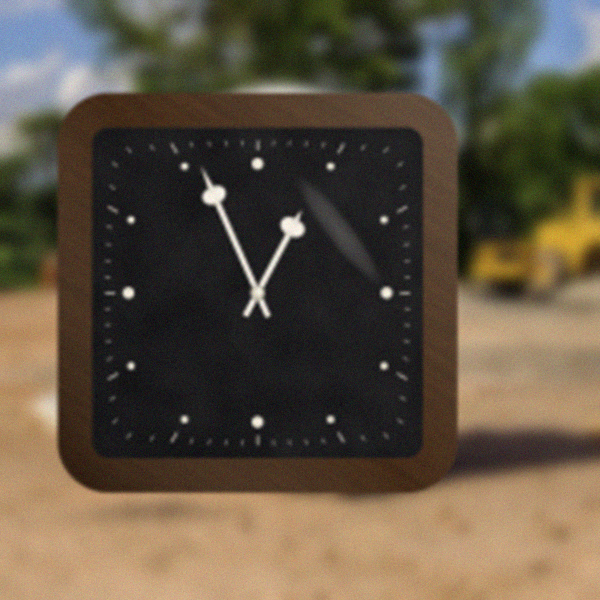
12:56
